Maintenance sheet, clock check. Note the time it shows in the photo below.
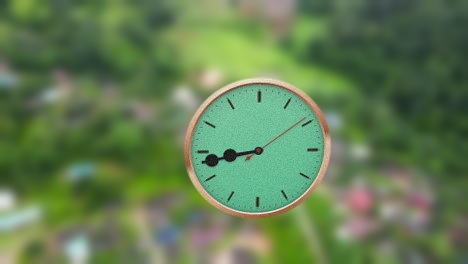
8:43:09
